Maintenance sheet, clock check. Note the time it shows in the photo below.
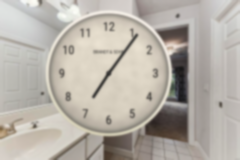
7:06
